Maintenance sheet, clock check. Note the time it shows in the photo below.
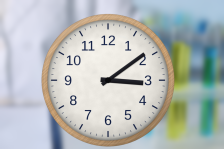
3:09
